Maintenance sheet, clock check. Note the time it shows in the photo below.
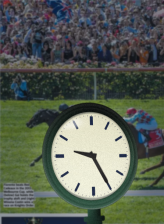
9:25
